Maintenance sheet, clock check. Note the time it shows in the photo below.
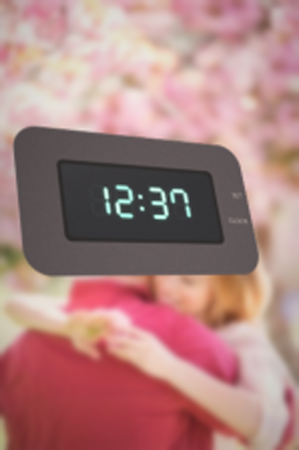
12:37
